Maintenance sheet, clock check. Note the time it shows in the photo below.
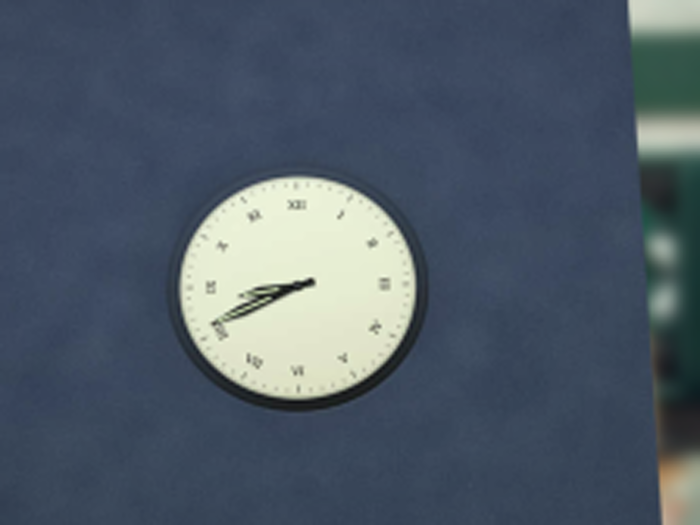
8:41
